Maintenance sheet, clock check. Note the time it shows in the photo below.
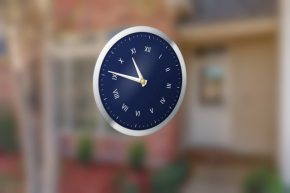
10:46
